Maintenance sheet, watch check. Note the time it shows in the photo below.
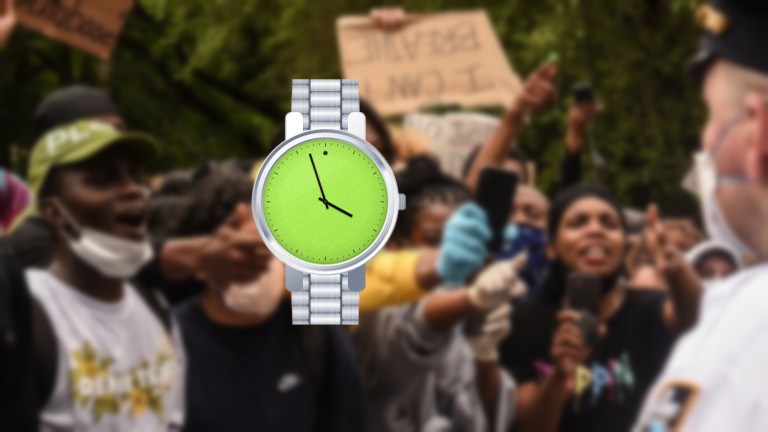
3:57
